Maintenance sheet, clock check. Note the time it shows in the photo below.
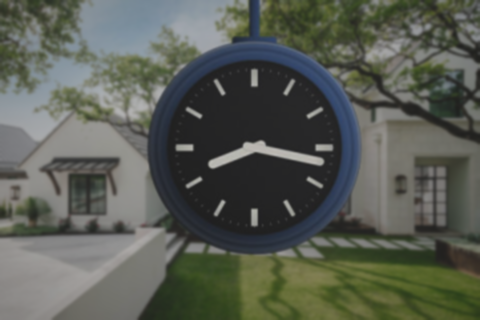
8:17
